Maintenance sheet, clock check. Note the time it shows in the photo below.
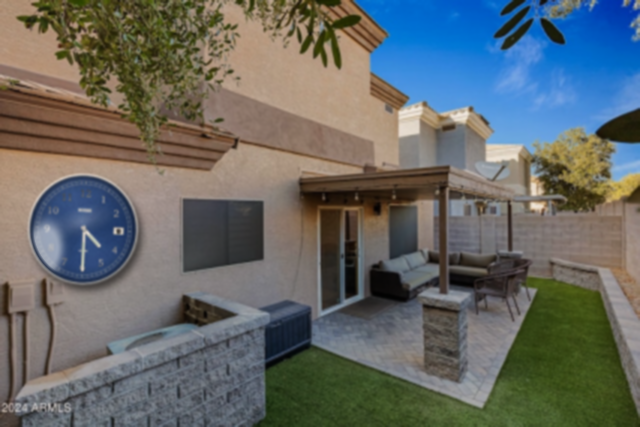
4:30
